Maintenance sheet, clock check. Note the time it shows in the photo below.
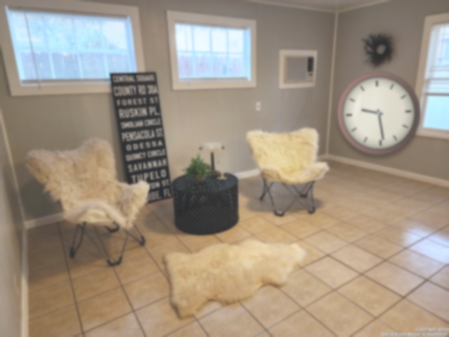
9:29
